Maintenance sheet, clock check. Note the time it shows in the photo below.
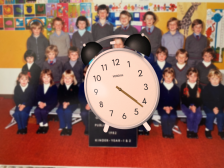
4:22
